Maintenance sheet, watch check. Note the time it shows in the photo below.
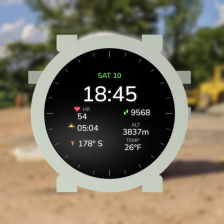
18:45
